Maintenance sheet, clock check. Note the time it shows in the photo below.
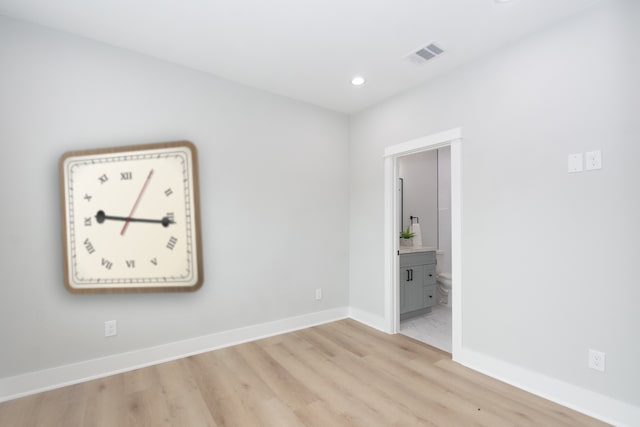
9:16:05
